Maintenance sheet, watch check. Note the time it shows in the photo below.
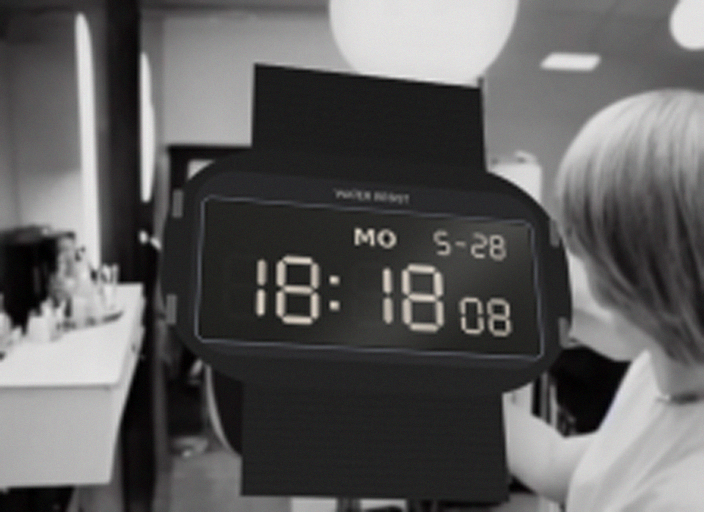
18:18:08
